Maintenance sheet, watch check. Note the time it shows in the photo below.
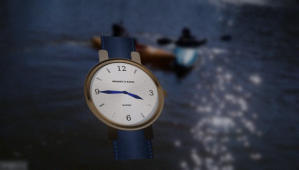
3:45
